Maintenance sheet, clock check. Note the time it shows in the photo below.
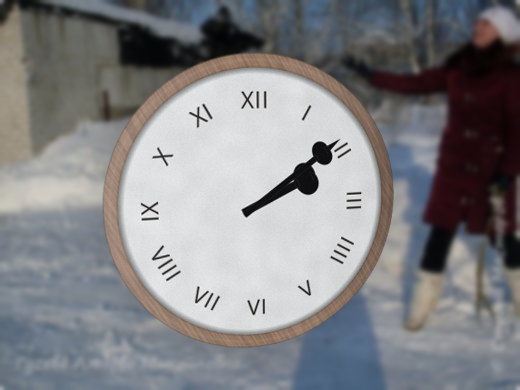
2:09
